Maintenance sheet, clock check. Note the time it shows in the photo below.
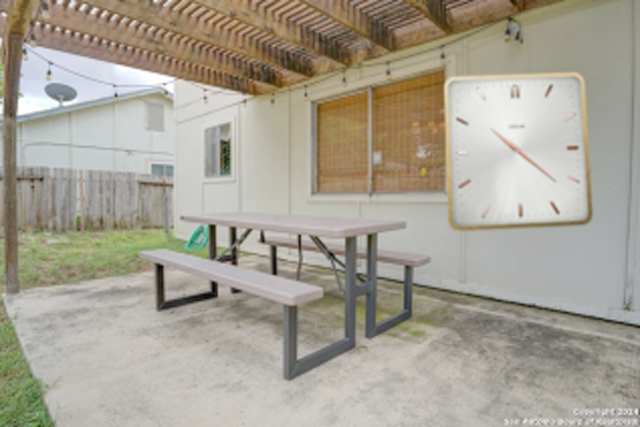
10:22
